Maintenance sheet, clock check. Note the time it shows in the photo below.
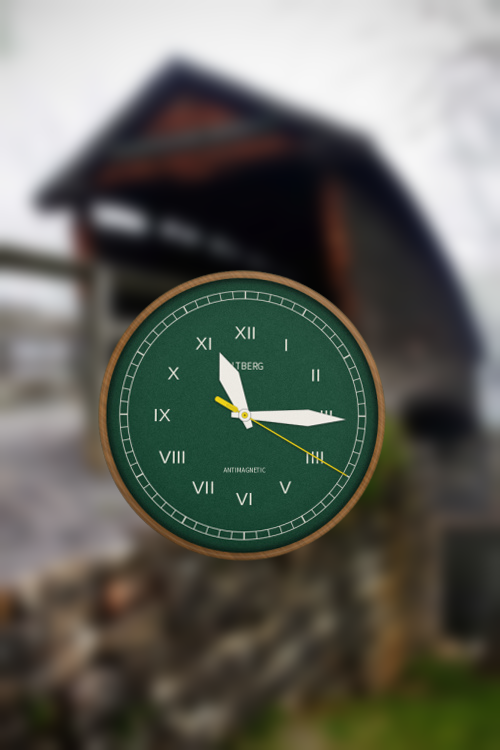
11:15:20
